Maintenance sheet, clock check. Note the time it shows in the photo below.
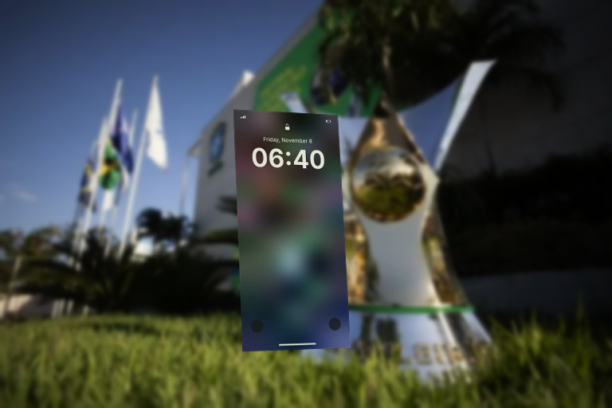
6:40
